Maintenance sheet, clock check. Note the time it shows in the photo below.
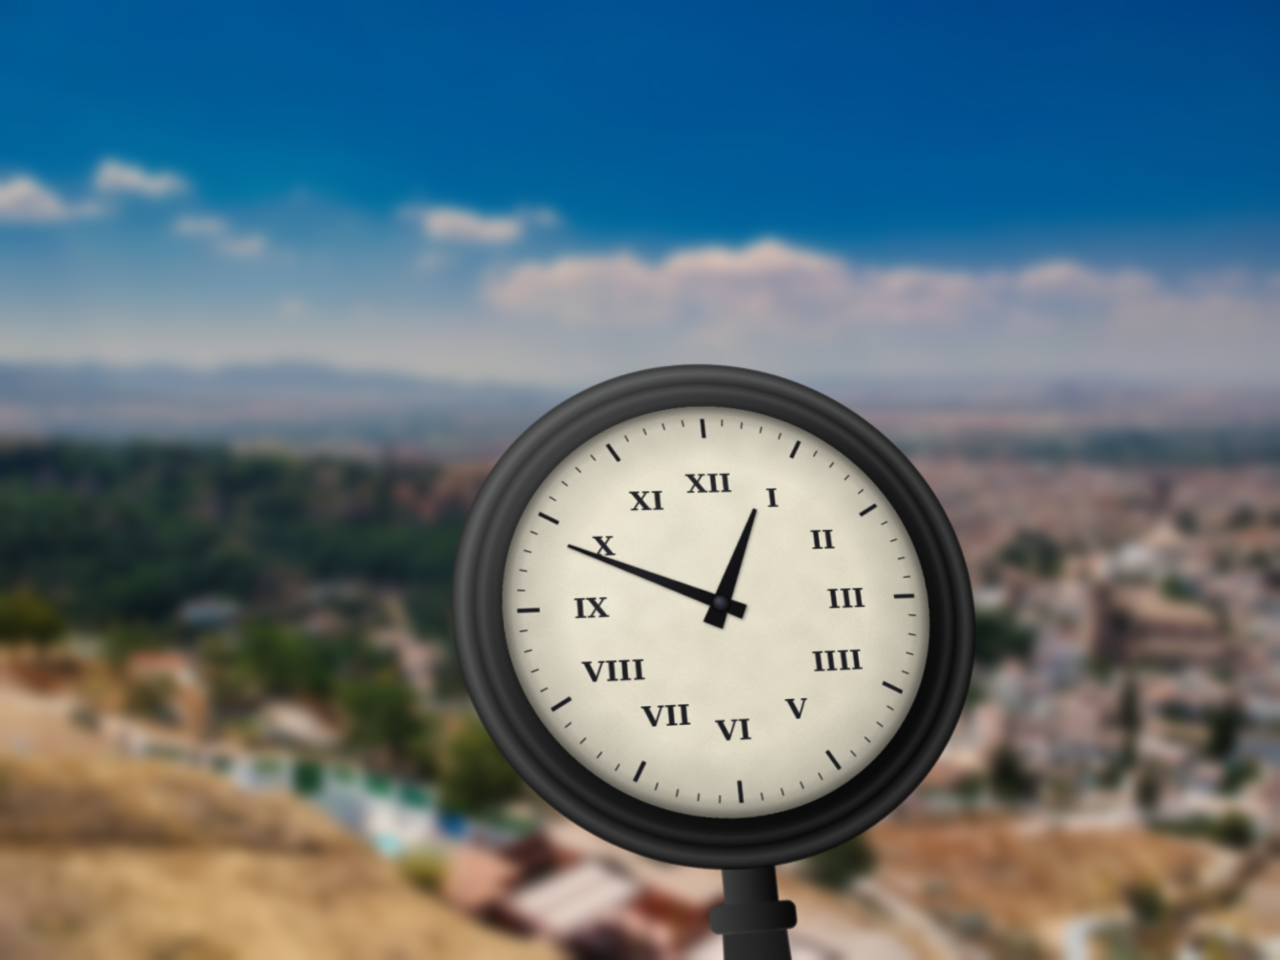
12:49
